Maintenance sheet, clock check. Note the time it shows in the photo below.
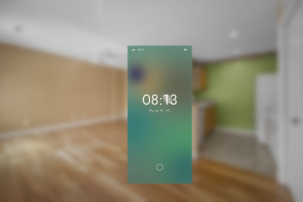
8:13
